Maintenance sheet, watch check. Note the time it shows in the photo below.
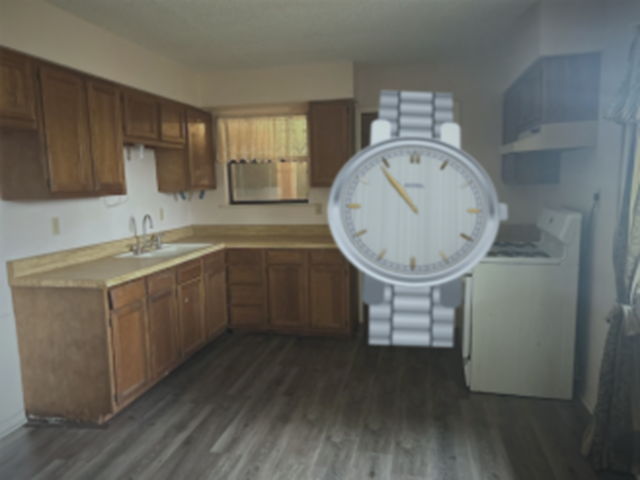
10:54
